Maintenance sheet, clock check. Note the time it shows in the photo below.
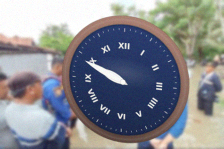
9:49
